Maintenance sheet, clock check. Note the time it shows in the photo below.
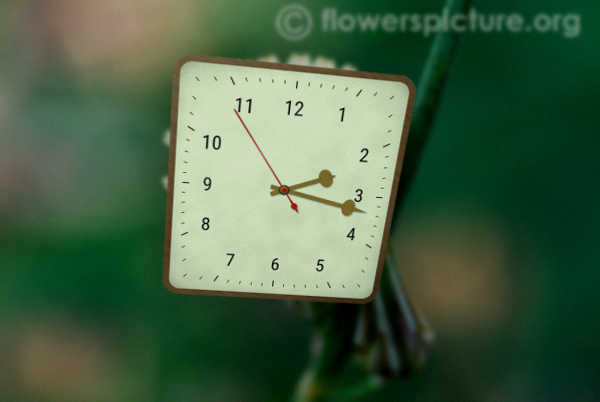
2:16:54
